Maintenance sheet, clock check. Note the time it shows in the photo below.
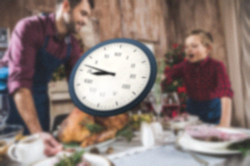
8:47
